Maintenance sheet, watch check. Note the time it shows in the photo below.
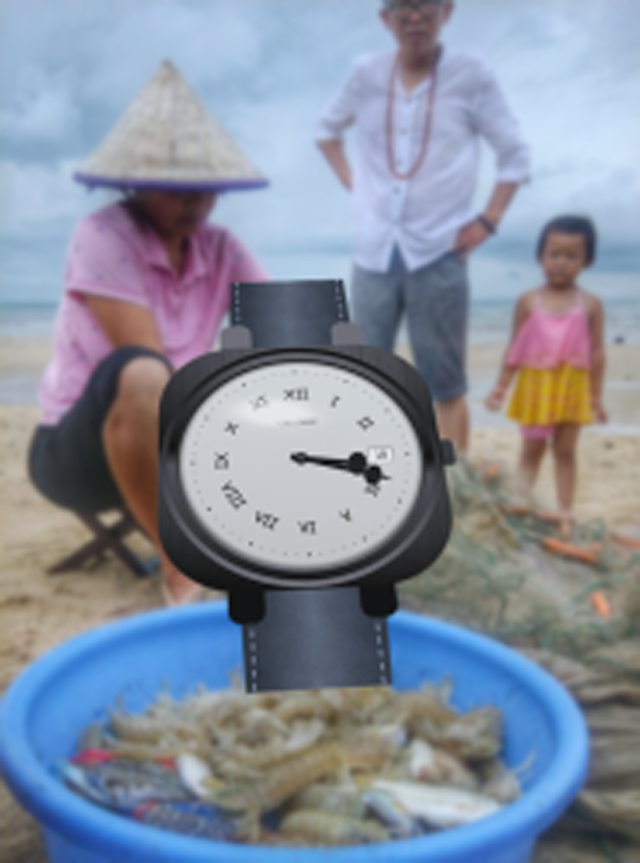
3:18
